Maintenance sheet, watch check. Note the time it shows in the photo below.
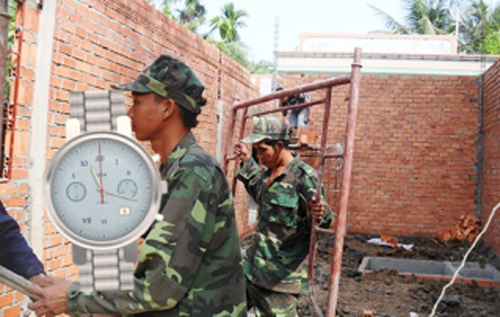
11:18
